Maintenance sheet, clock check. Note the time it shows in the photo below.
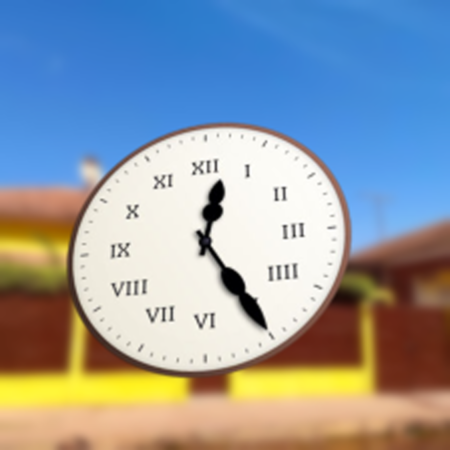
12:25
